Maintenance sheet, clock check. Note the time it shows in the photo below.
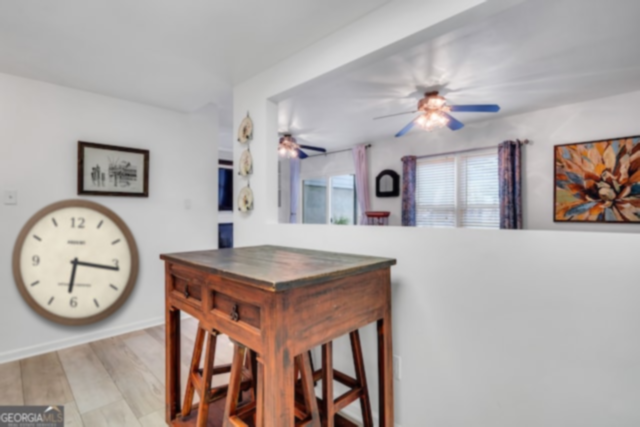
6:16
